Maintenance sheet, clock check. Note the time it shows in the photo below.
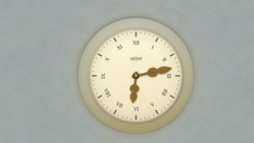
6:13
